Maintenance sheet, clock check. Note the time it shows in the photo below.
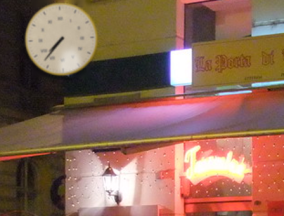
7:37
